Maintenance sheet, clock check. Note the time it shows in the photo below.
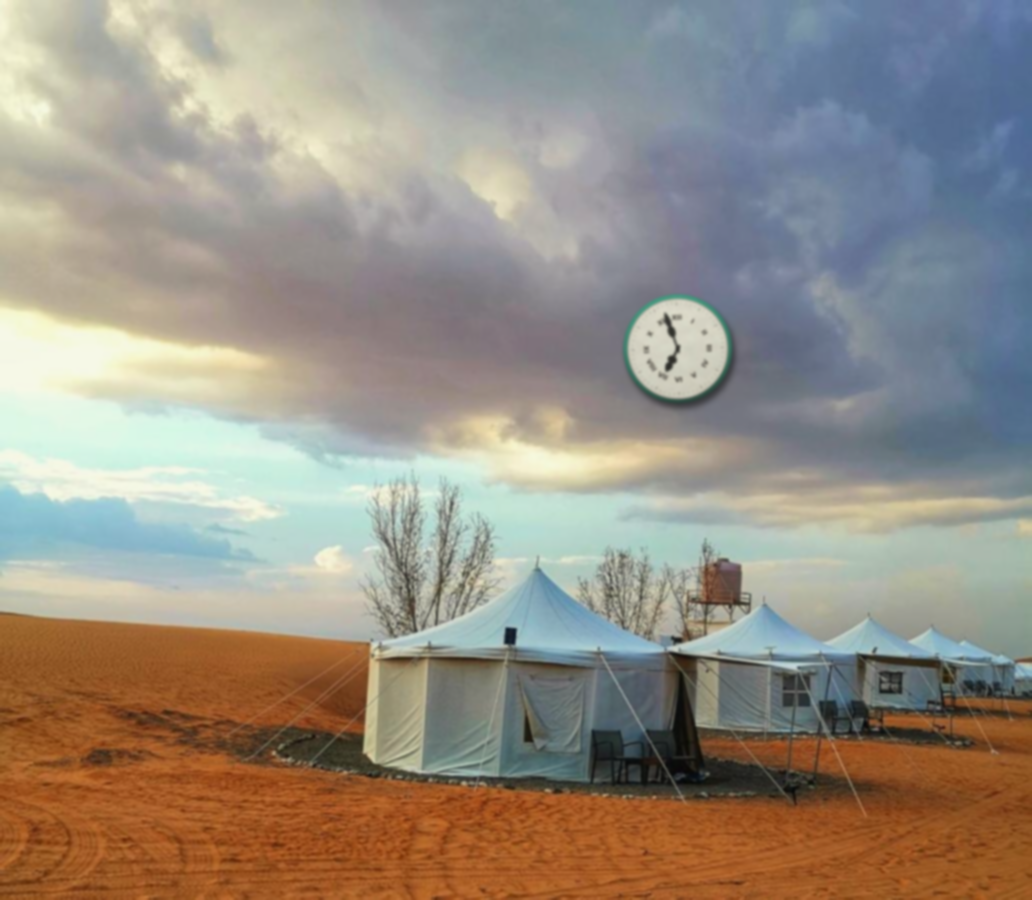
6:57
